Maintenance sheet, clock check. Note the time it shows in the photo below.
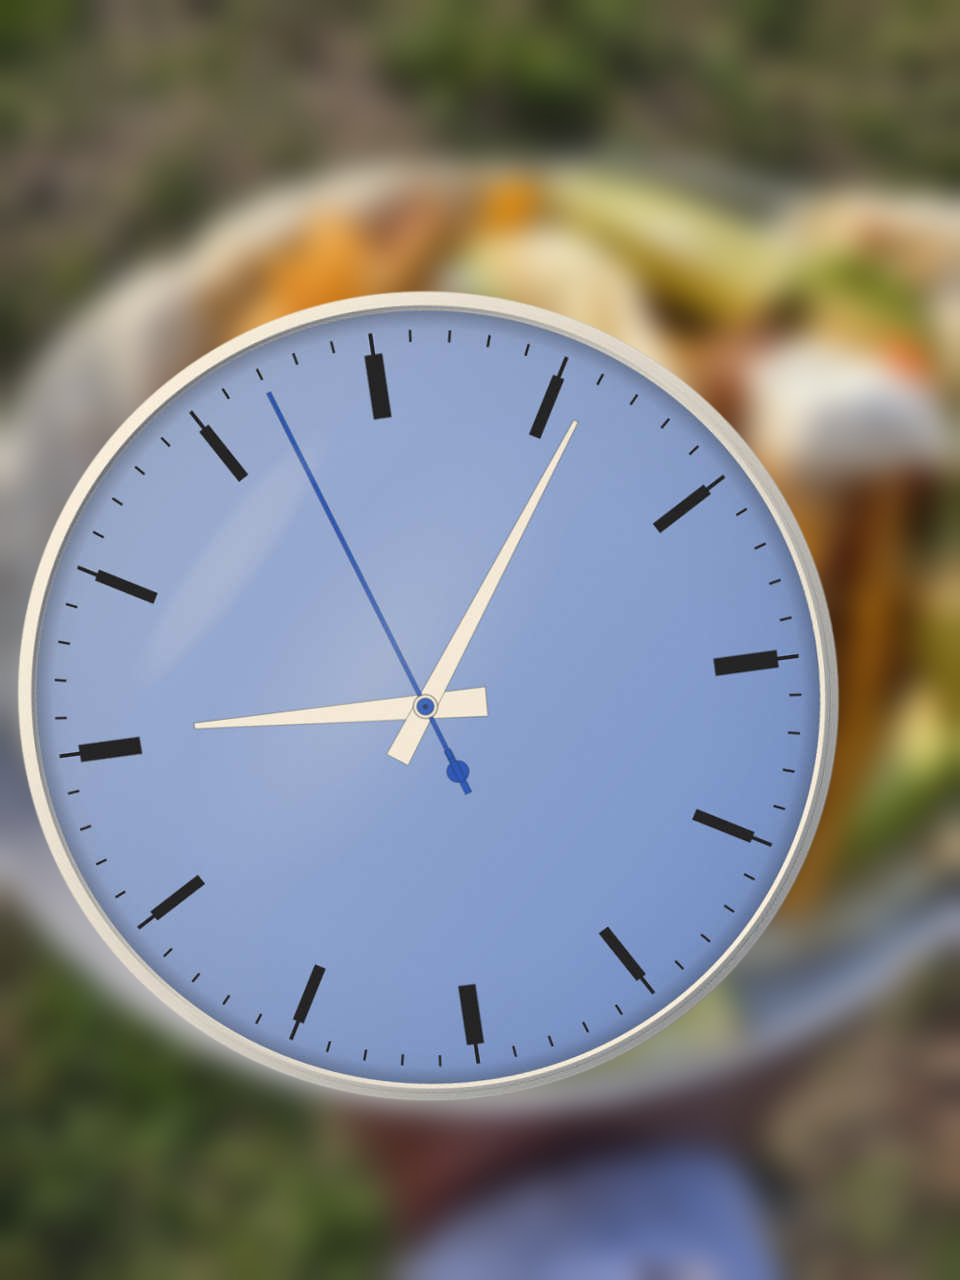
9:05:57
